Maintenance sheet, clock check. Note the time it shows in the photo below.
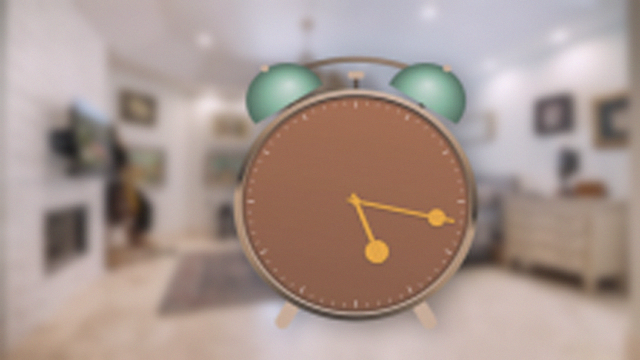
5:17
